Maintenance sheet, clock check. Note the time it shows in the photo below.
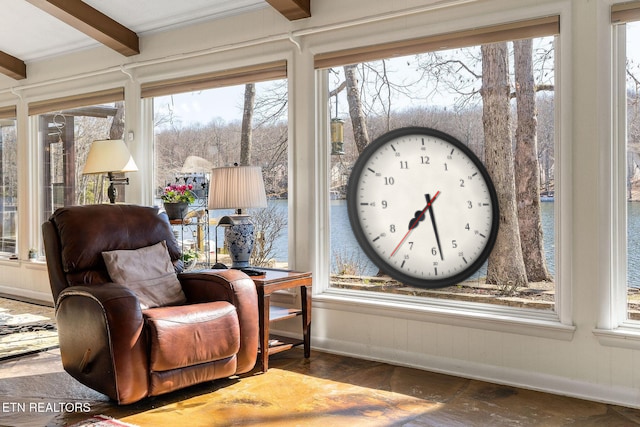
7:28:37
